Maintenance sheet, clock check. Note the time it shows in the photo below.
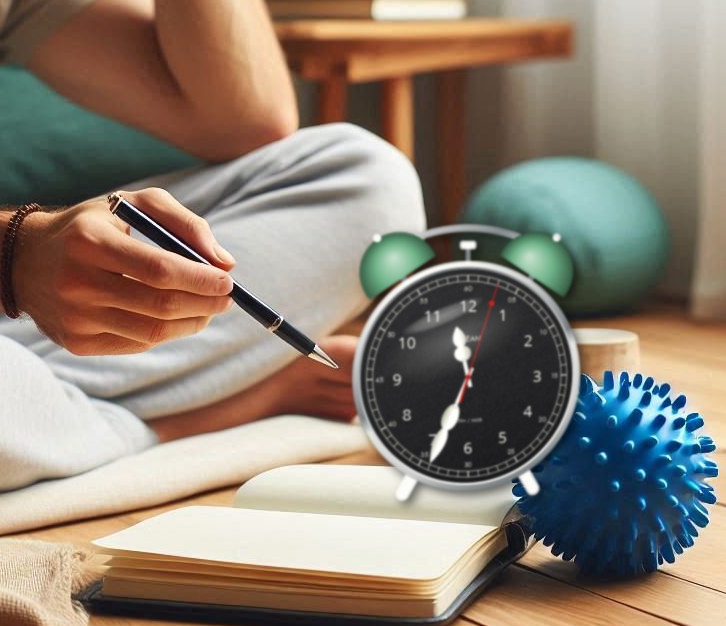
11:34:03
